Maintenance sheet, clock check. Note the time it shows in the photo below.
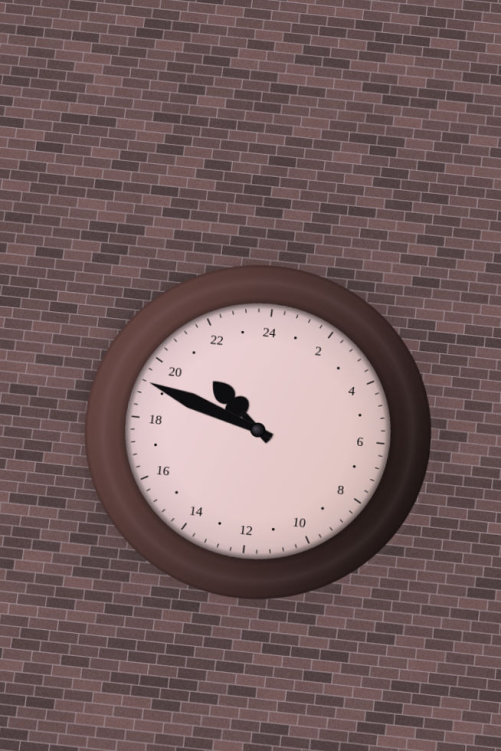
20:48
